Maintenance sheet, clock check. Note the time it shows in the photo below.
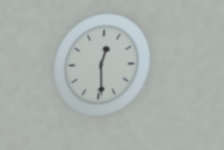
12:29
